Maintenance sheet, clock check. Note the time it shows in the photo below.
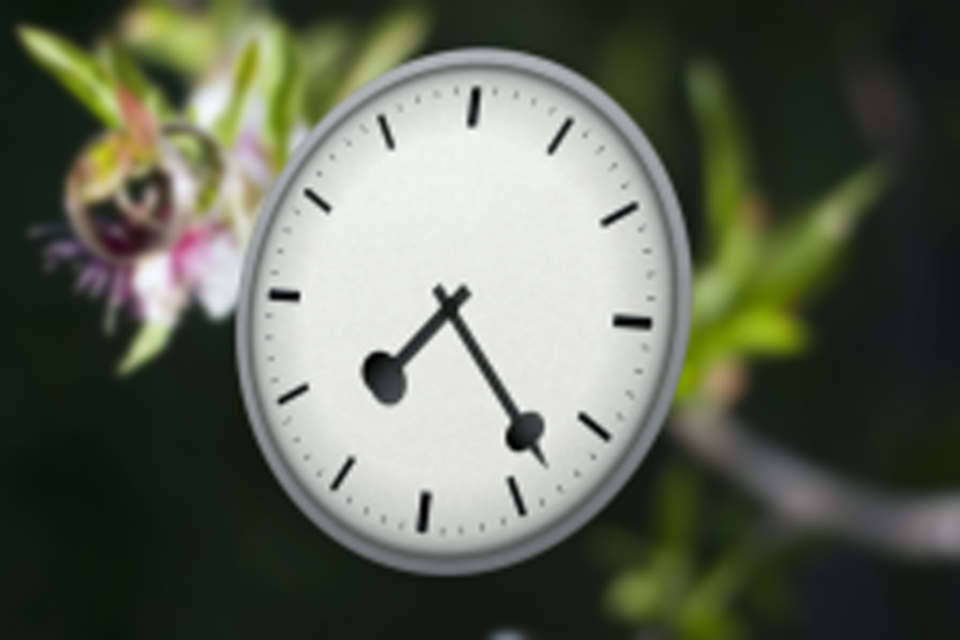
7:23
